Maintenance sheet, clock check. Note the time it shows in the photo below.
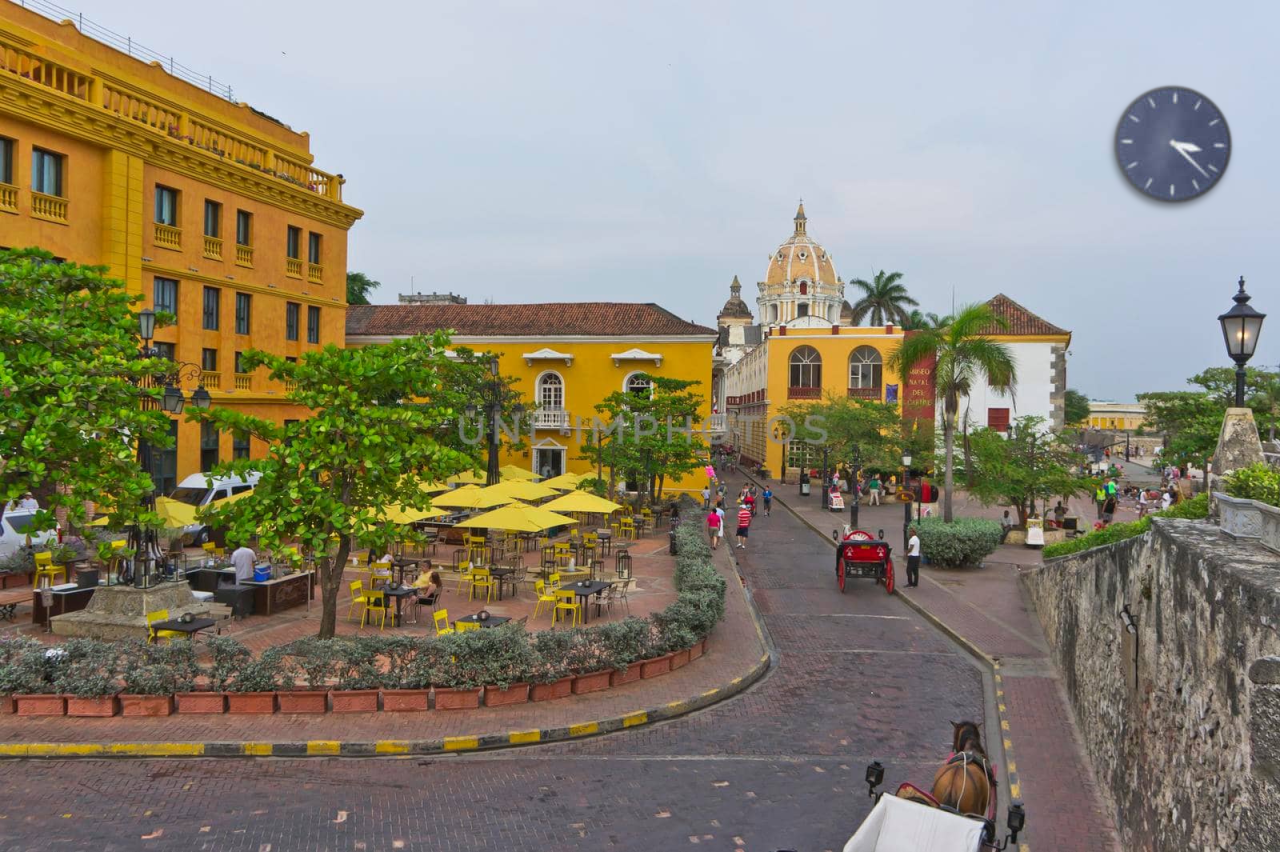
3:22
